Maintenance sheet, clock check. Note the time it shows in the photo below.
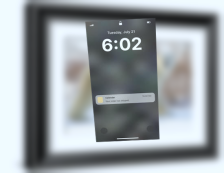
6:02
